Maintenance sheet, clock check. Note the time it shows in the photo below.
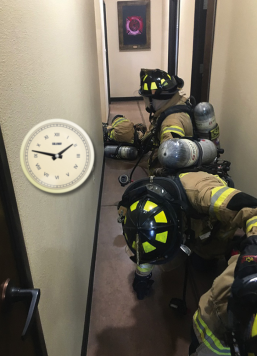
1:47
